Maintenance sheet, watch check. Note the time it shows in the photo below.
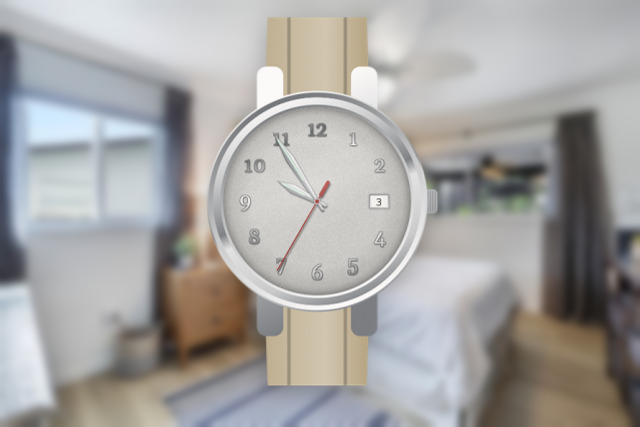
9:54:35
